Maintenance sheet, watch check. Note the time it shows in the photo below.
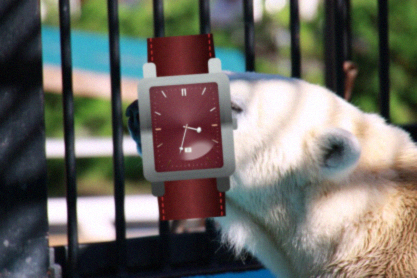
3:33
